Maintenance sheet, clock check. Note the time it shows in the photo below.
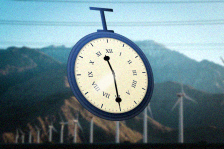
11:30
